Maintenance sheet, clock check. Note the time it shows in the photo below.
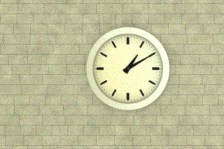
1:10
